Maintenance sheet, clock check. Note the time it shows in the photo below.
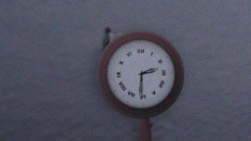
2:31
